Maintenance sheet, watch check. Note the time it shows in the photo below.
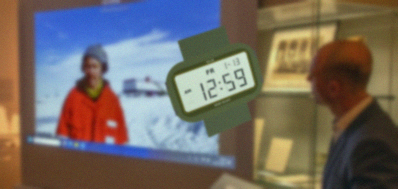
12:59
